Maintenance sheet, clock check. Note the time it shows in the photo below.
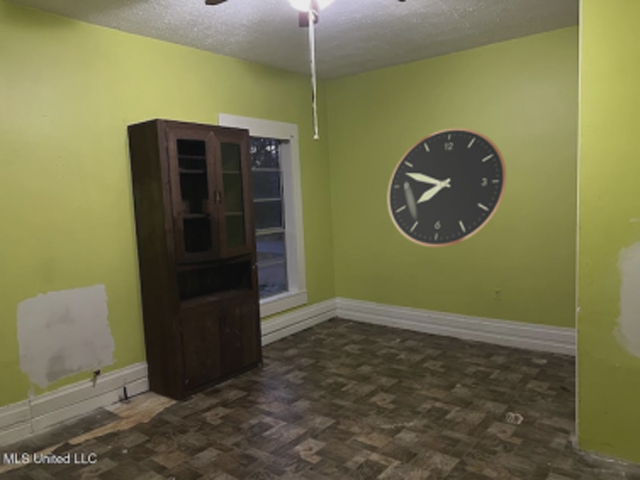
7:48
